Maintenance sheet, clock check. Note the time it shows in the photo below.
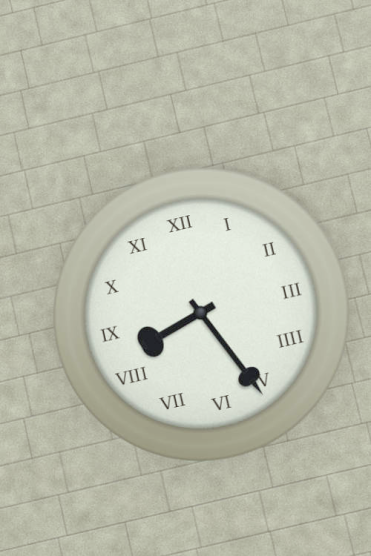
8:26
